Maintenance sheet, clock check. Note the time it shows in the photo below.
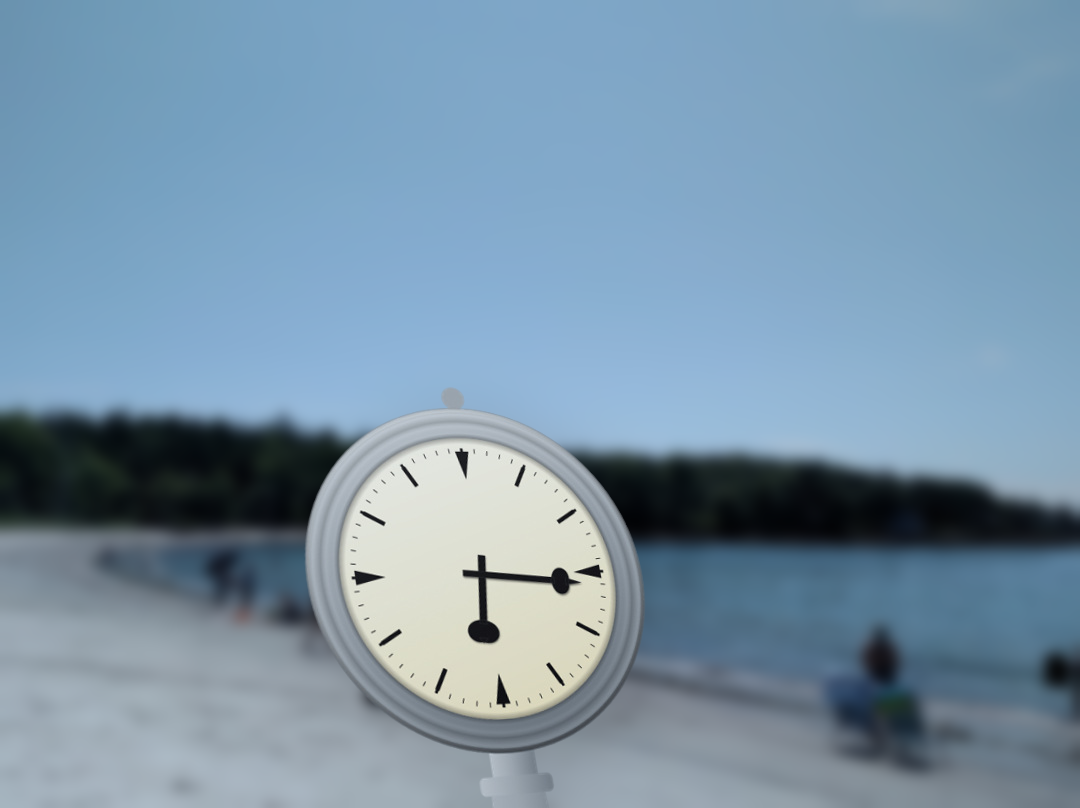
6:16
